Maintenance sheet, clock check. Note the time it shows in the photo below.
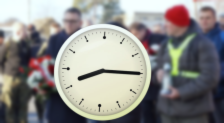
8:15
